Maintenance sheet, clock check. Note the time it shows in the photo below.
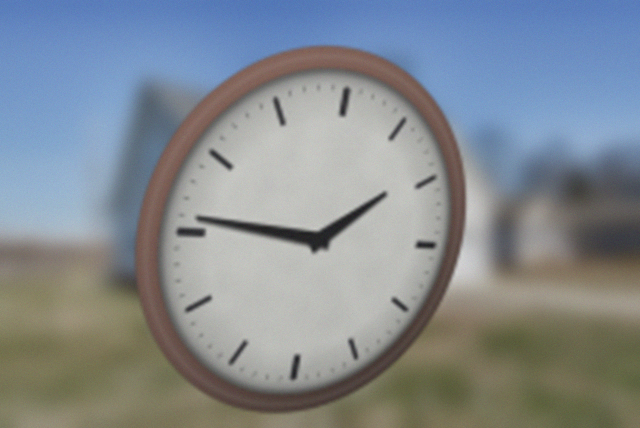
1:46
